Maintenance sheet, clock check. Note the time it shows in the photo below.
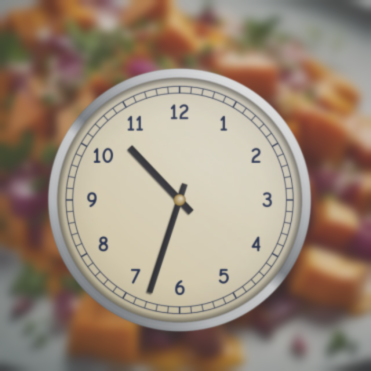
10:33
